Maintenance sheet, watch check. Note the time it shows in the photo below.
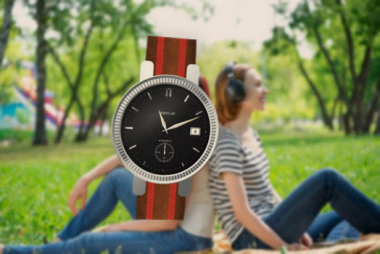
11:11
